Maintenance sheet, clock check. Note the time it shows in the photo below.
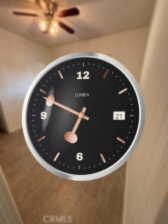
6:49
